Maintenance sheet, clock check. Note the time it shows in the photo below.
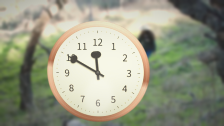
11:50
